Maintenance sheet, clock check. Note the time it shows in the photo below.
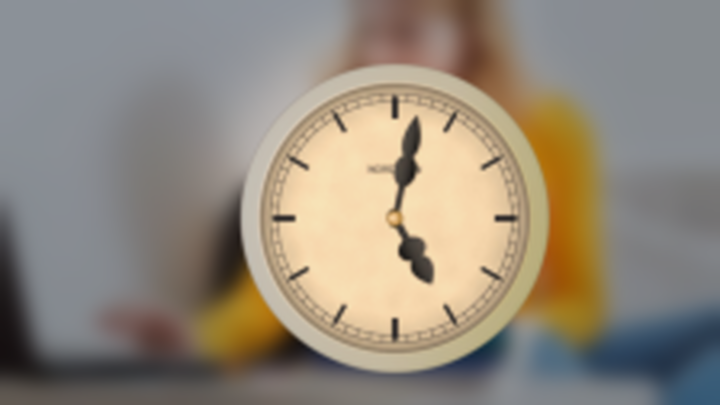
5:02
